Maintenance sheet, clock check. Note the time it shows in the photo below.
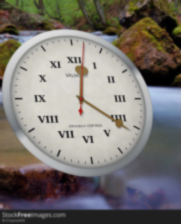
12:21:02
